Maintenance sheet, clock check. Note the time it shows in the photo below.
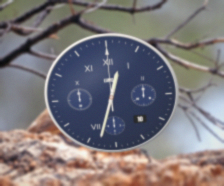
12:33
